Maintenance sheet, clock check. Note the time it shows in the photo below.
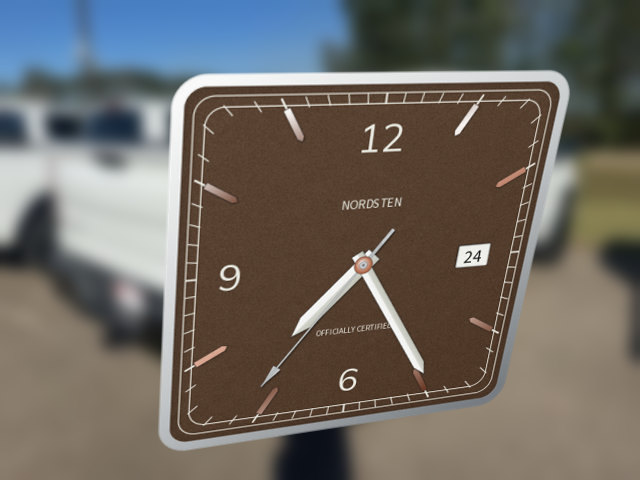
7:24:36
